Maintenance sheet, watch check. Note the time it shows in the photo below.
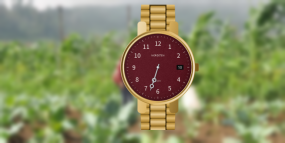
6:33
